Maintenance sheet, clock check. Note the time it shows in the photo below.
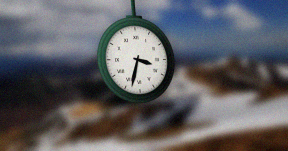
3:33
